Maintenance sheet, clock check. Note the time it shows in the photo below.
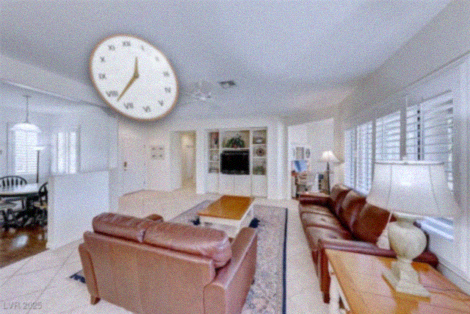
12:38
